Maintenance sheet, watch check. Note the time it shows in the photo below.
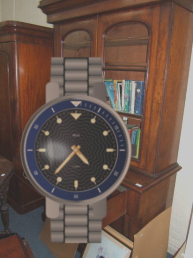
4:37
